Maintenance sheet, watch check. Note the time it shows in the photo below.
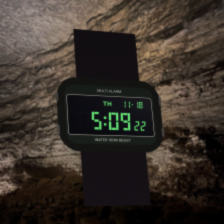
5:09:22
